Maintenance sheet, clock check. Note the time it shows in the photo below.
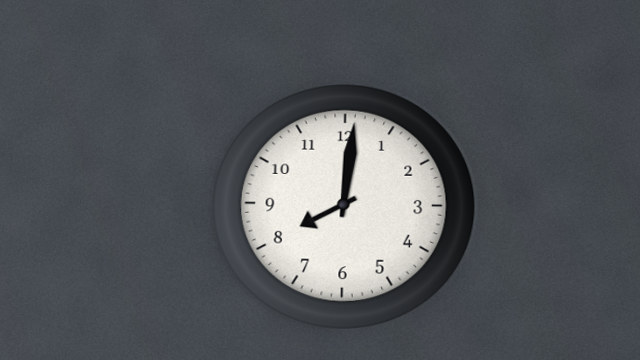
8:01
